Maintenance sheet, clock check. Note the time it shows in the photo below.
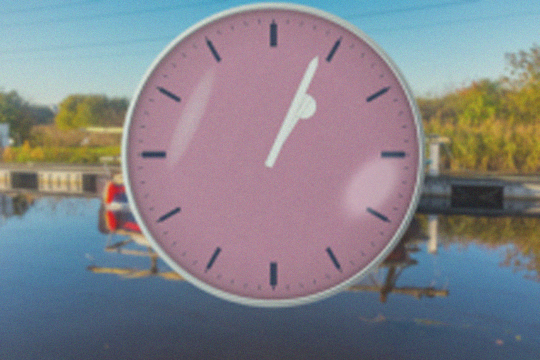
1:04
